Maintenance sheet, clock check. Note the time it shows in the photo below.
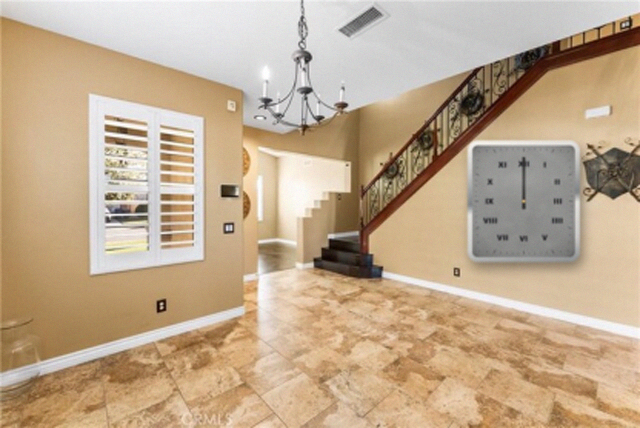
12:00
